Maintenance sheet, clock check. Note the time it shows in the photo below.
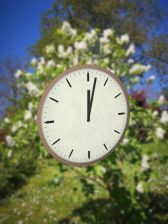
12:02
